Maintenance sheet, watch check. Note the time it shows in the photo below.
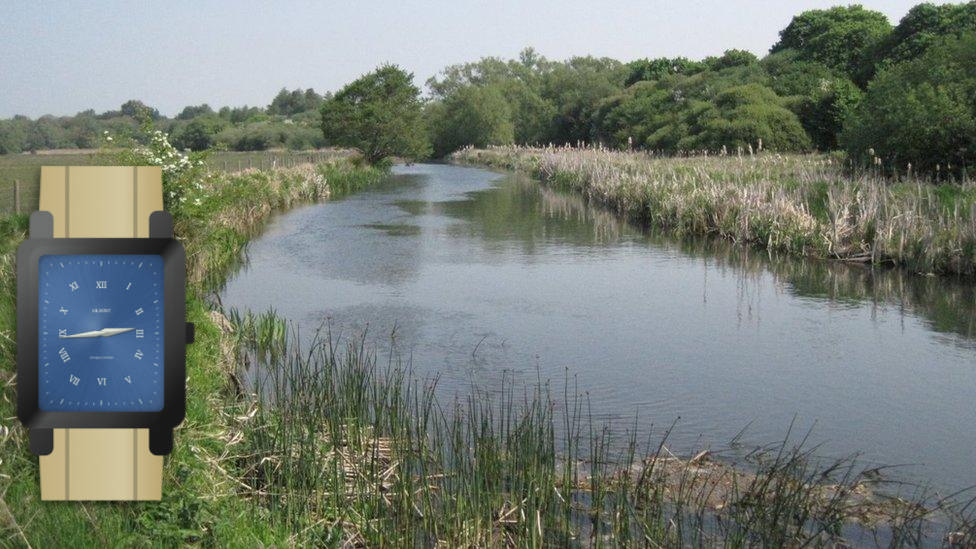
2:44
